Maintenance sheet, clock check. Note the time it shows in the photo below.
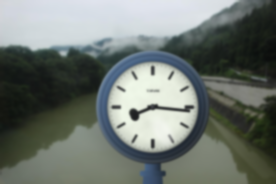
8:16
